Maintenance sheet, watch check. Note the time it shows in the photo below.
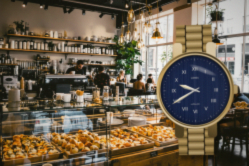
9:40
